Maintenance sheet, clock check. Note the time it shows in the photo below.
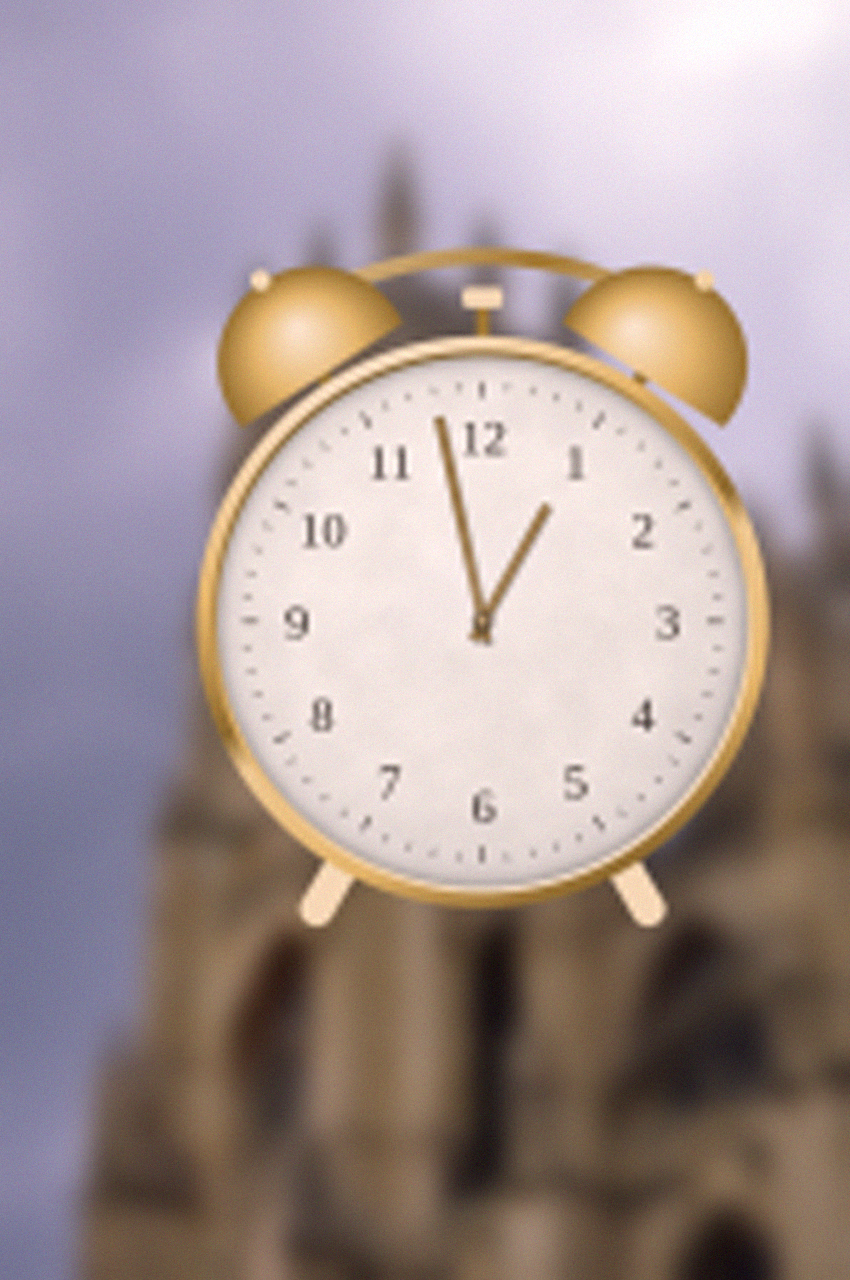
12:58
